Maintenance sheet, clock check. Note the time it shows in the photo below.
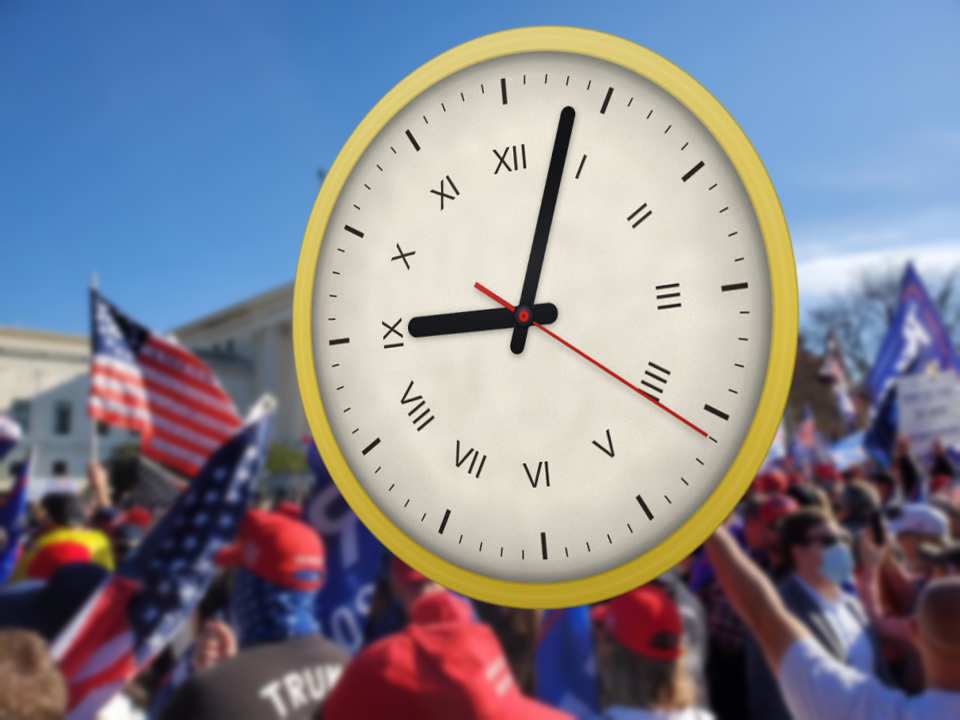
9:03:21
